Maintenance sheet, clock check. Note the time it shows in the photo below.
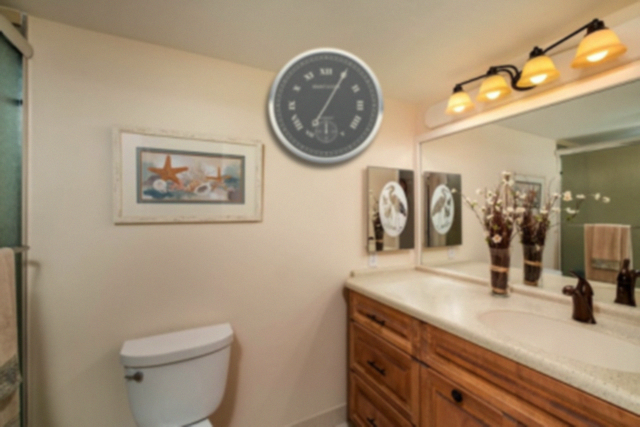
7:05
